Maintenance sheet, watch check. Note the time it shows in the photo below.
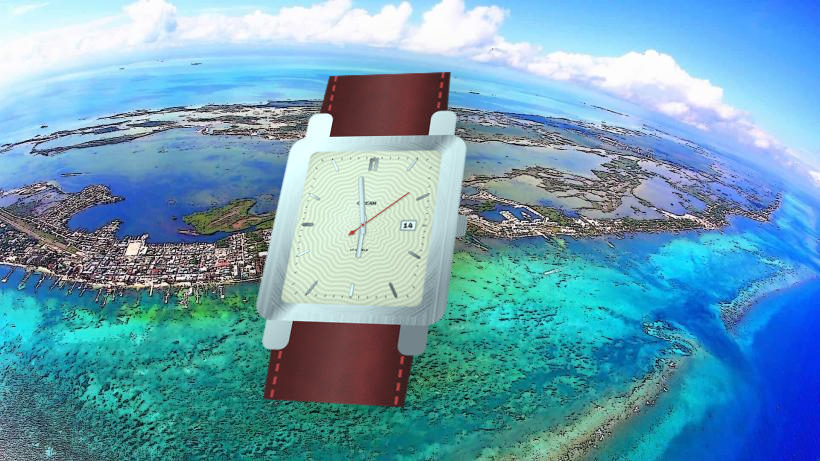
5:58:08
